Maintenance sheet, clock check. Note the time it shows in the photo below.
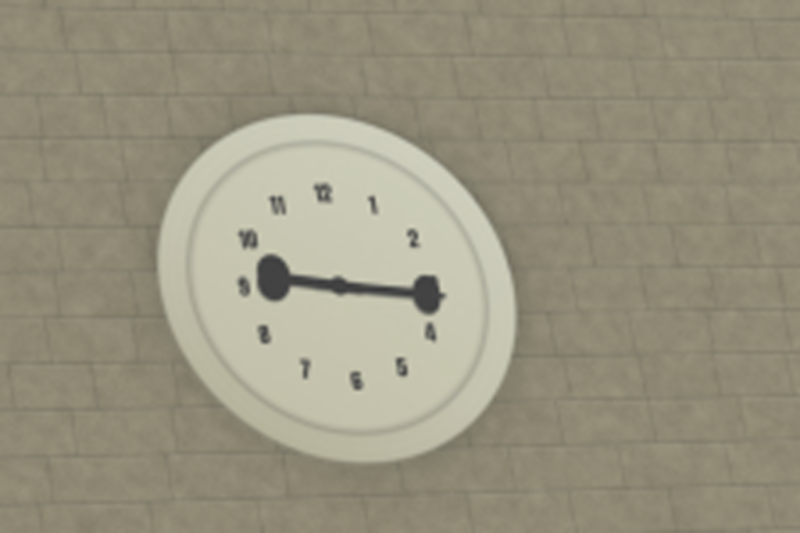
9:16
